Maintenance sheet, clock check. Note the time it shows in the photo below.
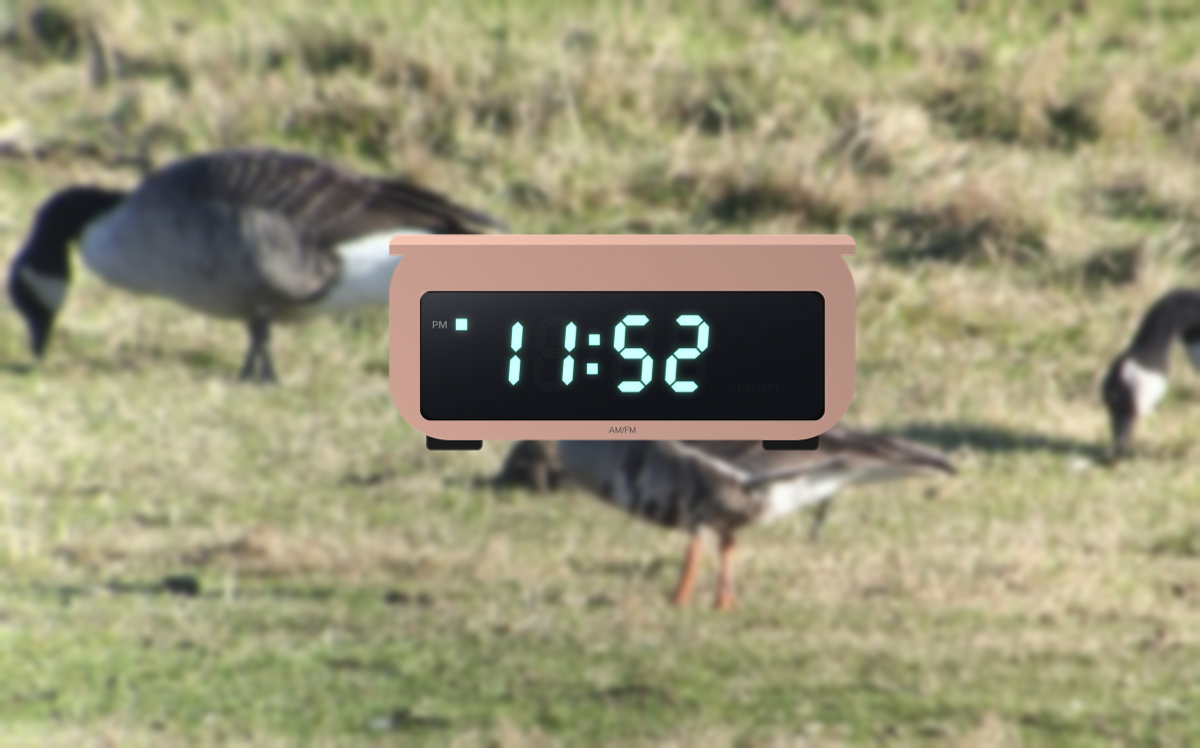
11:52
